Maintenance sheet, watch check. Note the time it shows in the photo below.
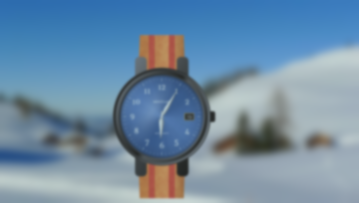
6:05
